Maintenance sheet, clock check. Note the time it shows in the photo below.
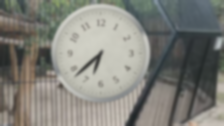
6:38
